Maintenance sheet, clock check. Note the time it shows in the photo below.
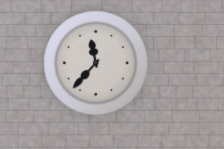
11:37
